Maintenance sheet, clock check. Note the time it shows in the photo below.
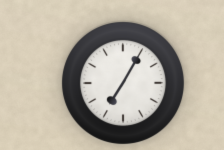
7:05
